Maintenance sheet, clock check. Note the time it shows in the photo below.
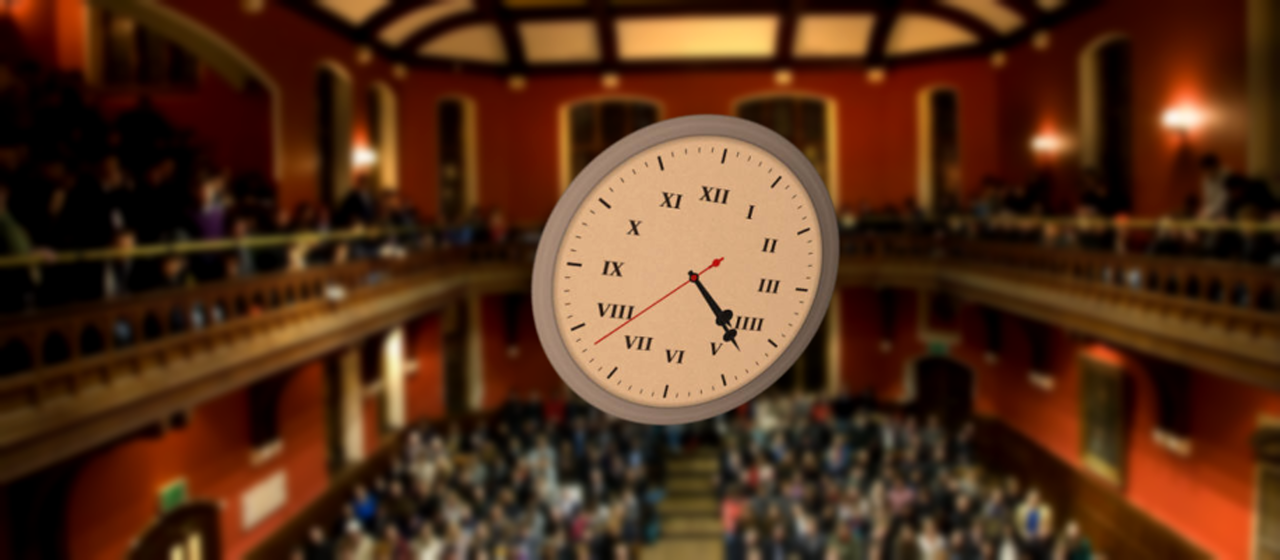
4:22:38
